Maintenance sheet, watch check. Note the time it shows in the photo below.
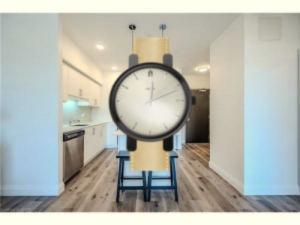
12:11
